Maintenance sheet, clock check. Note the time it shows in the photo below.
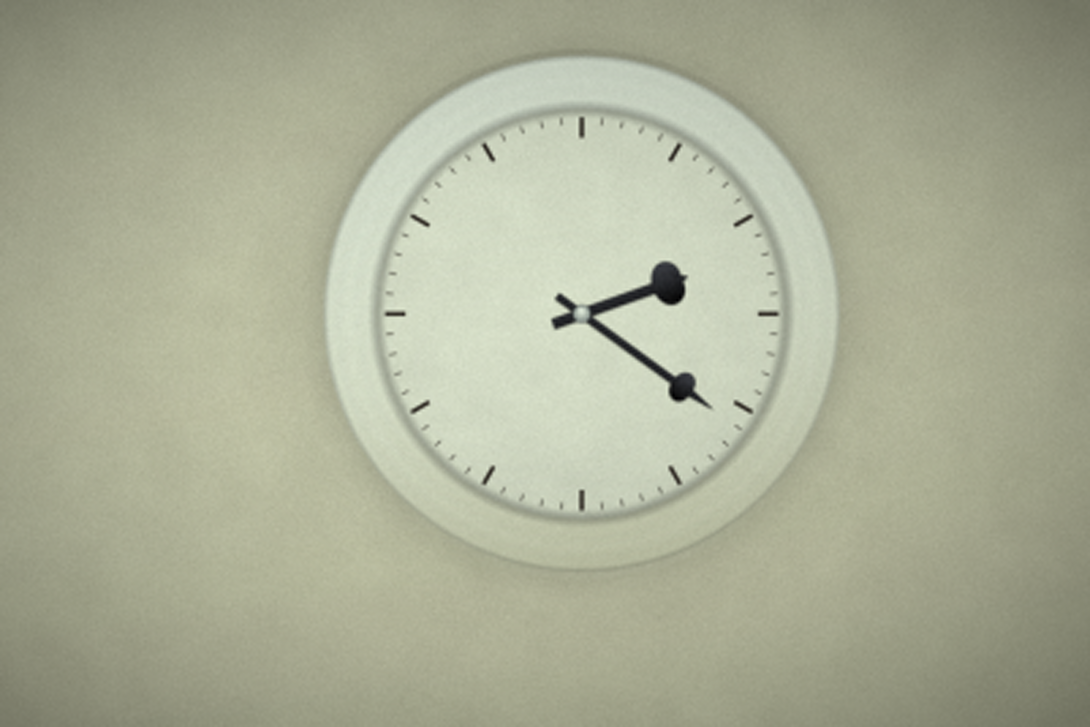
2:21
